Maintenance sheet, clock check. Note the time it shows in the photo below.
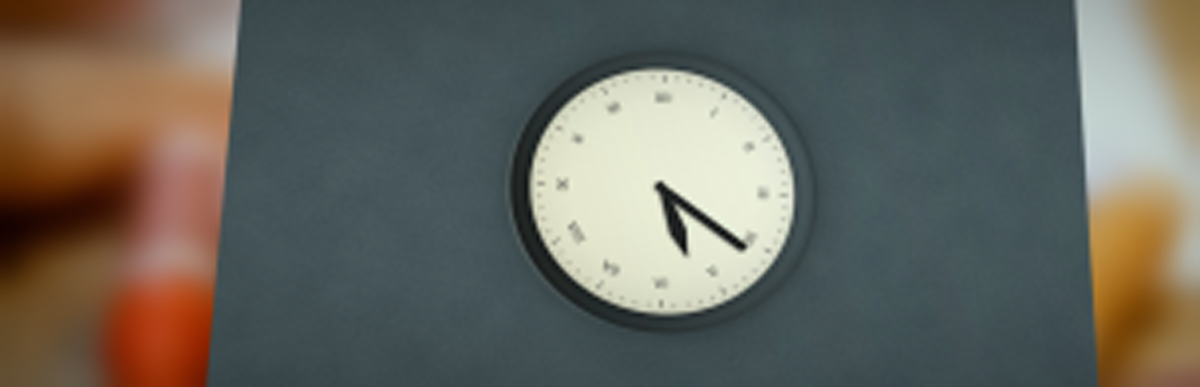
5:21
